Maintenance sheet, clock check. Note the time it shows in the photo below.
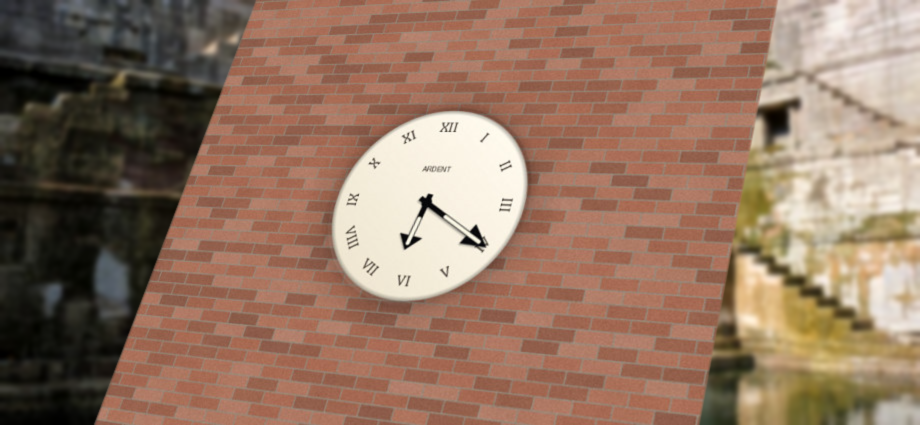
6:20
